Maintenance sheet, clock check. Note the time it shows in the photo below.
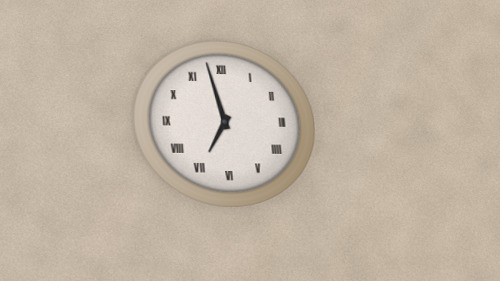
6:58
